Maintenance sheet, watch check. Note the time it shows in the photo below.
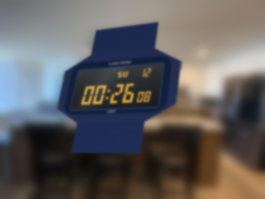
0:26
